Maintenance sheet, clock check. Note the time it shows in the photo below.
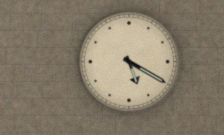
5:20
